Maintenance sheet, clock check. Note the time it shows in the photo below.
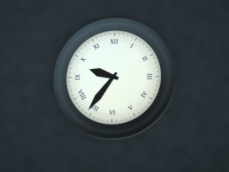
9:36
